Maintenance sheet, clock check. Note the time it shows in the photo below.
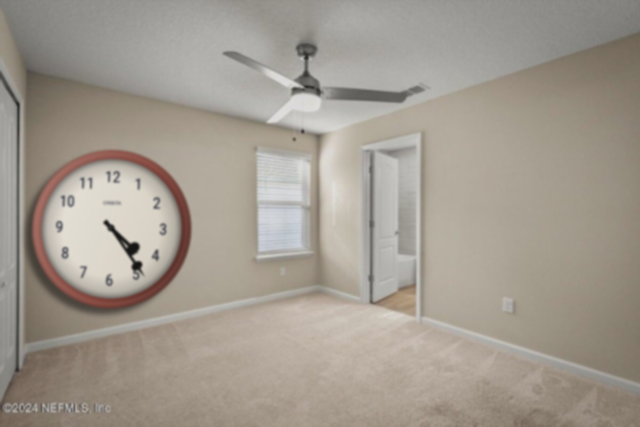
4:24
